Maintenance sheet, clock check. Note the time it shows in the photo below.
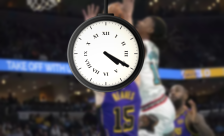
4:20
